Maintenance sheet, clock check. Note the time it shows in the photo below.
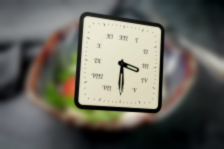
3:30
